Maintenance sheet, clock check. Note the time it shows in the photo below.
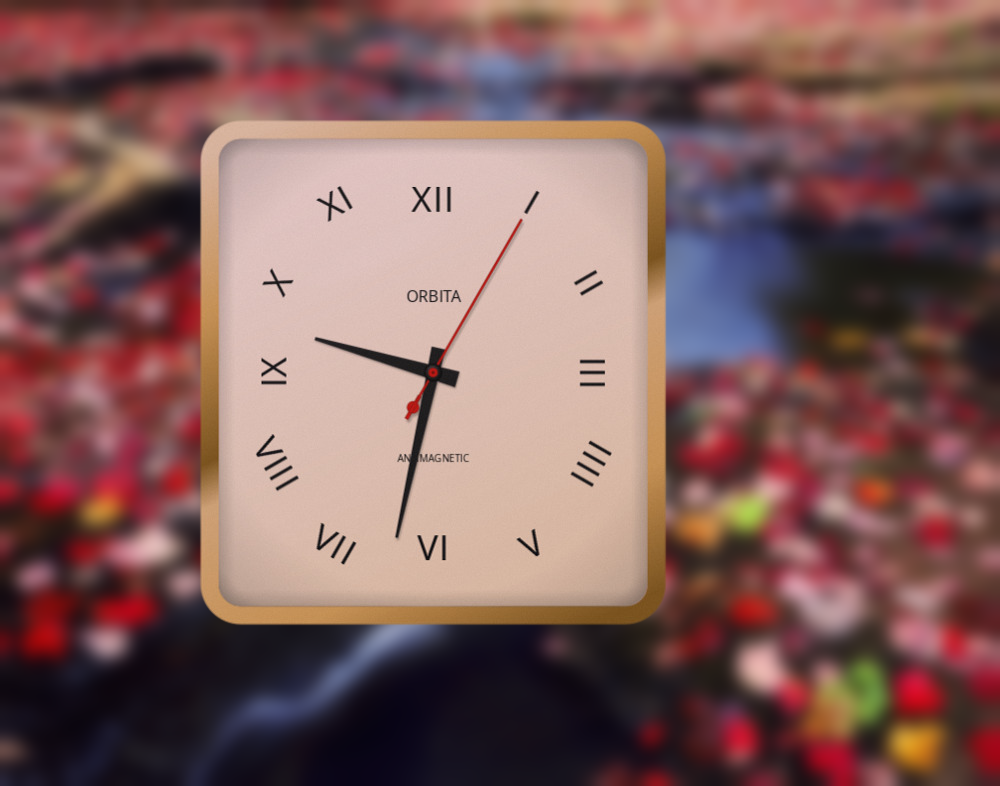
9:32:05
